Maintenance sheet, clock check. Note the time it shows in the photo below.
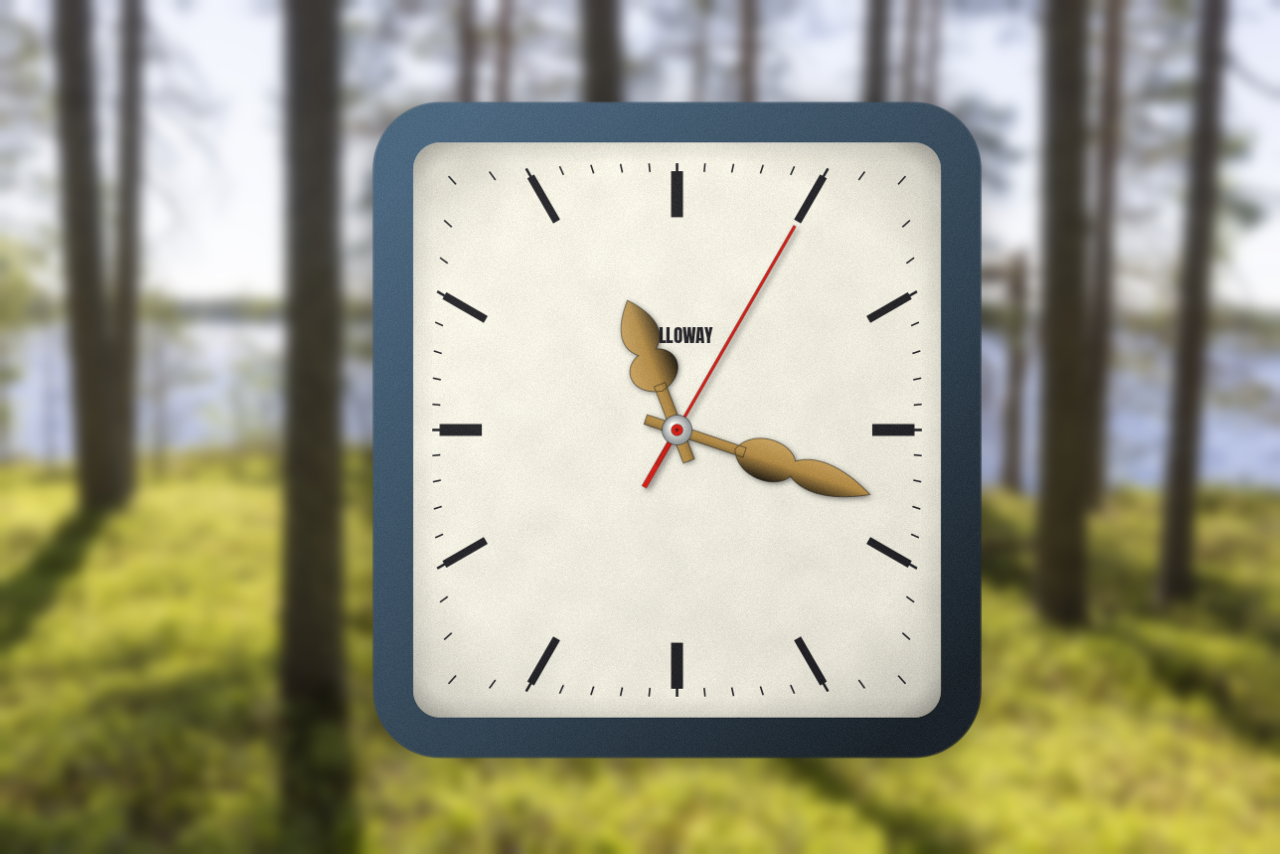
11:18:05
